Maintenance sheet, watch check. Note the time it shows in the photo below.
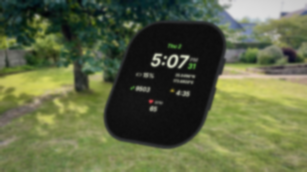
5:07
